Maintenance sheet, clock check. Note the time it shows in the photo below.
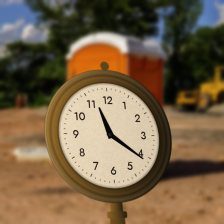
11:21
